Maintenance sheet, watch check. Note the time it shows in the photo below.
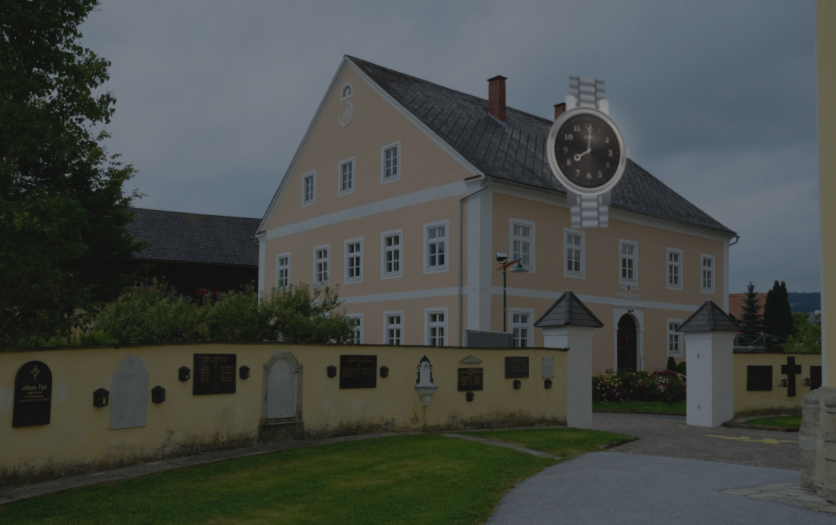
8:01
